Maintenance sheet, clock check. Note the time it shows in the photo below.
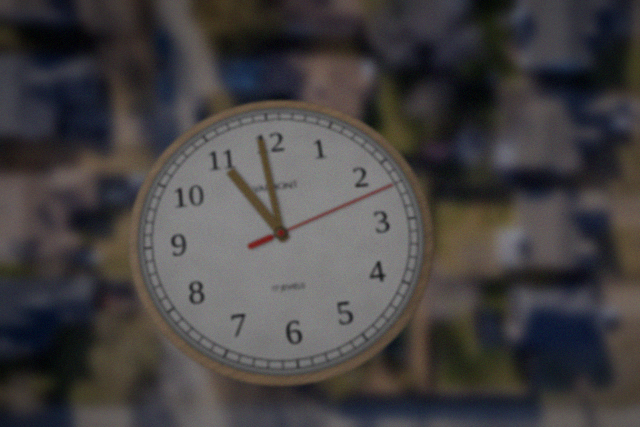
10:59:12
